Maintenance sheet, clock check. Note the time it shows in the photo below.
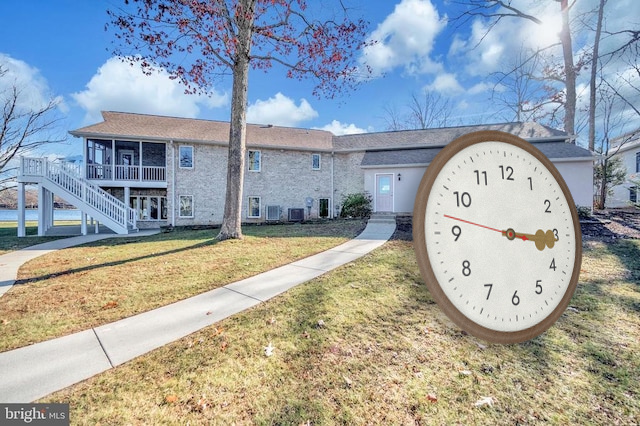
3:15:47
